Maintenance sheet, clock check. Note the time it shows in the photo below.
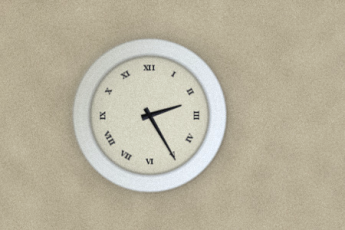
2:25
